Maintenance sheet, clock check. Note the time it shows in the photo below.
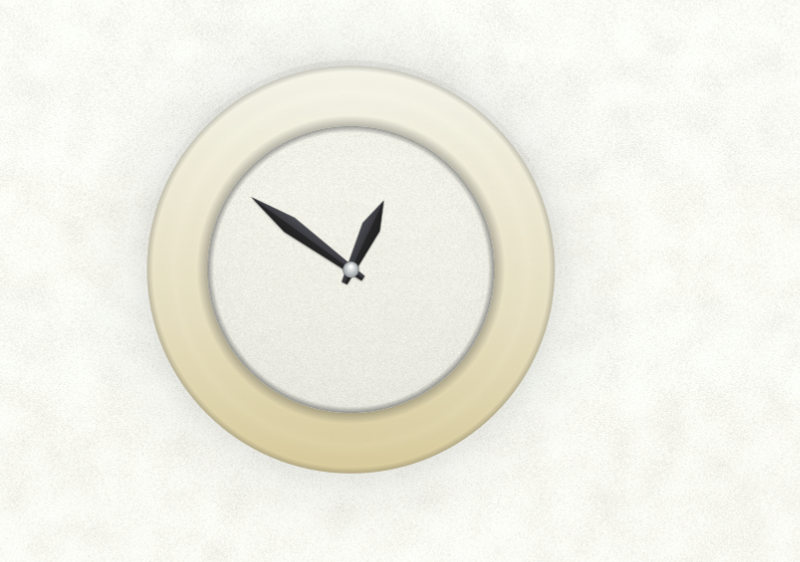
12:51
